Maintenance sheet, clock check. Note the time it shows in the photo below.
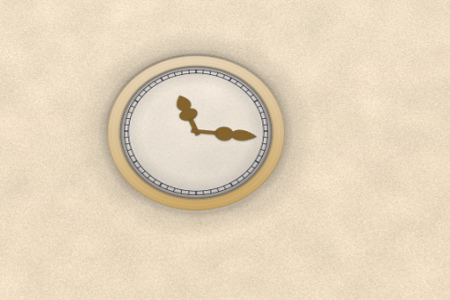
11:16
